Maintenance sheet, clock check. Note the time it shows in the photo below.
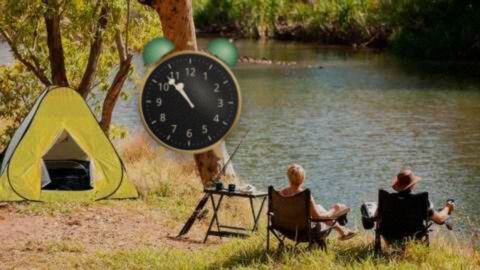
10:53
